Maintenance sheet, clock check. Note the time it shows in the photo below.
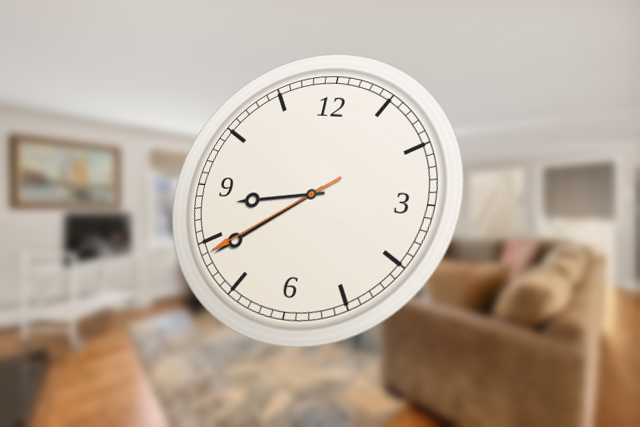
8:38:39
